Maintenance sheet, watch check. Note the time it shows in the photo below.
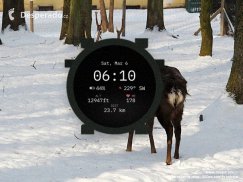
6:10
